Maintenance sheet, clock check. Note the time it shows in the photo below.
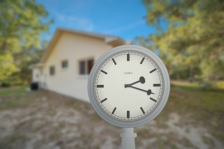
2:18
